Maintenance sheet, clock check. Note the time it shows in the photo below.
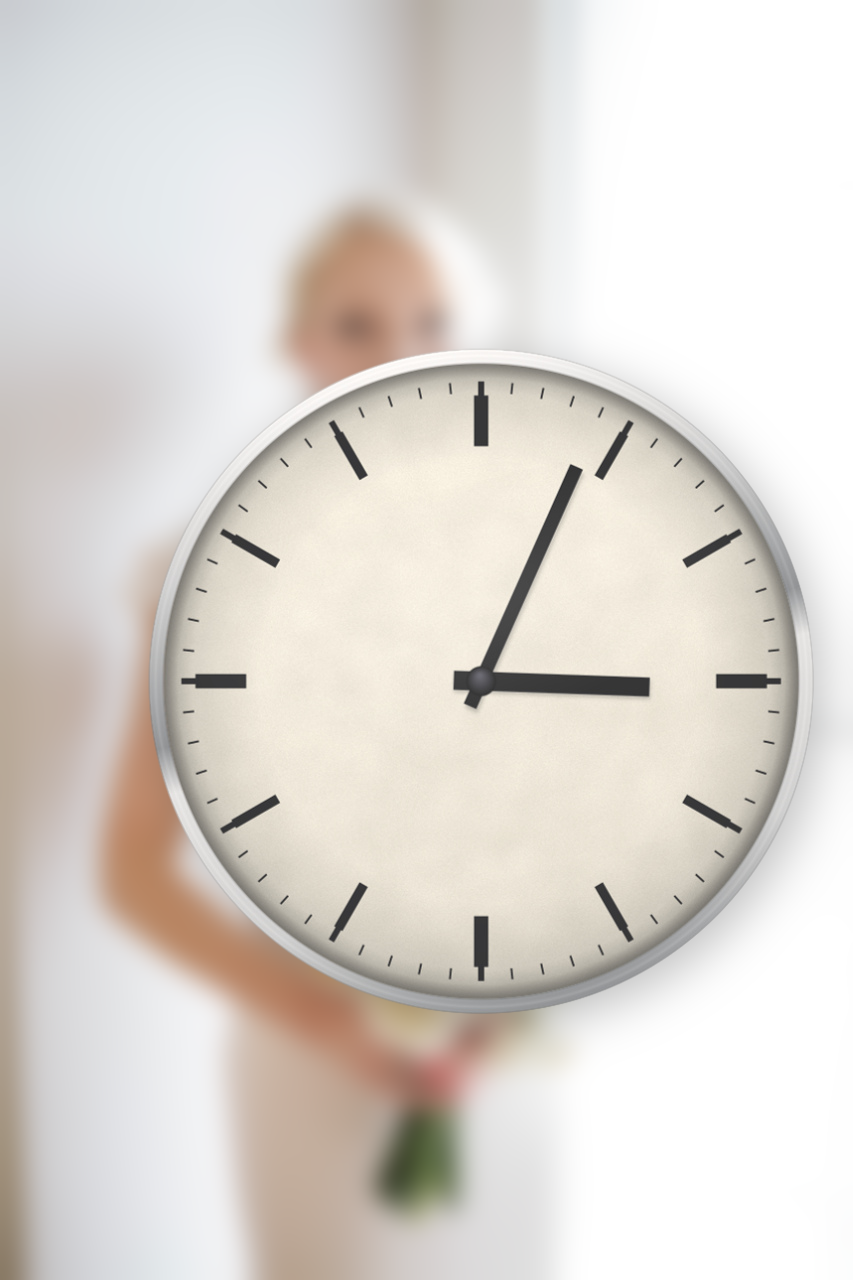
3:04
